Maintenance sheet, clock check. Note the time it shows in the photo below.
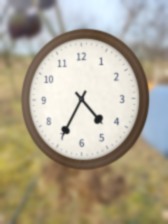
4:35
